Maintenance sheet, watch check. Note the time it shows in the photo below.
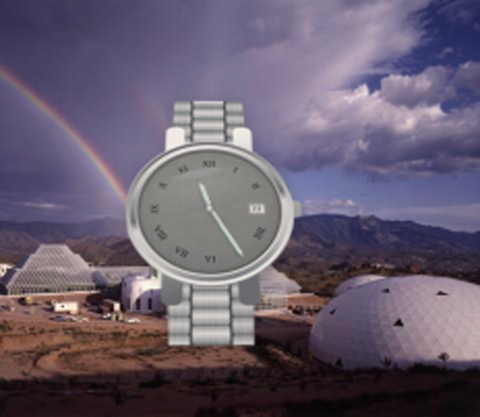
11:25
